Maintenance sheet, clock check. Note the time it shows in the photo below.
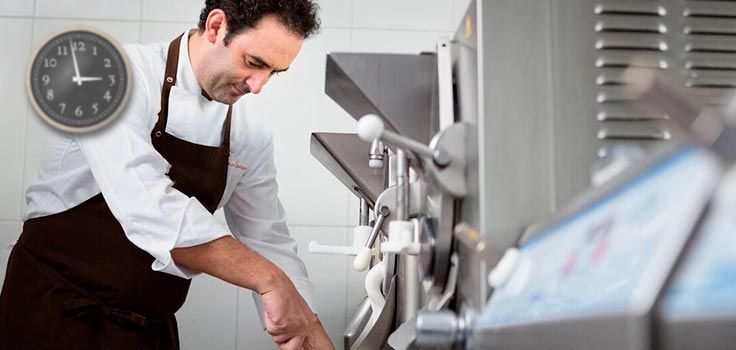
2:58
